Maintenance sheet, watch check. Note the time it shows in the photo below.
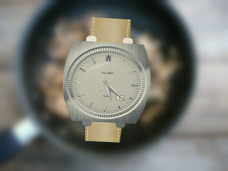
5:22
